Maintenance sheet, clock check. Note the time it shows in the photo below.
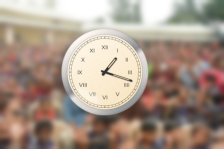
1:18
